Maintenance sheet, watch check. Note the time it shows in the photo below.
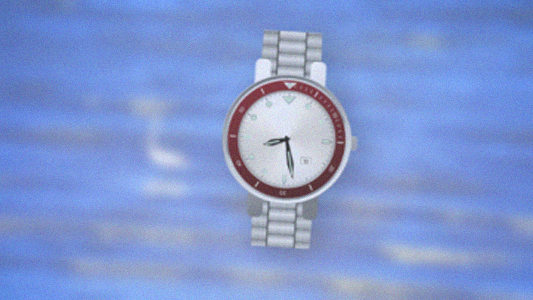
8:28
